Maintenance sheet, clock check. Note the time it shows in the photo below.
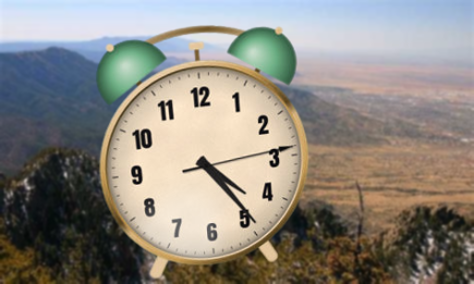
4:24:14
